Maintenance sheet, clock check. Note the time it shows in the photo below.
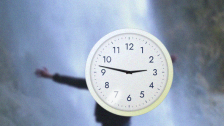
2:47
